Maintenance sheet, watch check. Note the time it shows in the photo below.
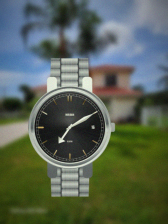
7:10
